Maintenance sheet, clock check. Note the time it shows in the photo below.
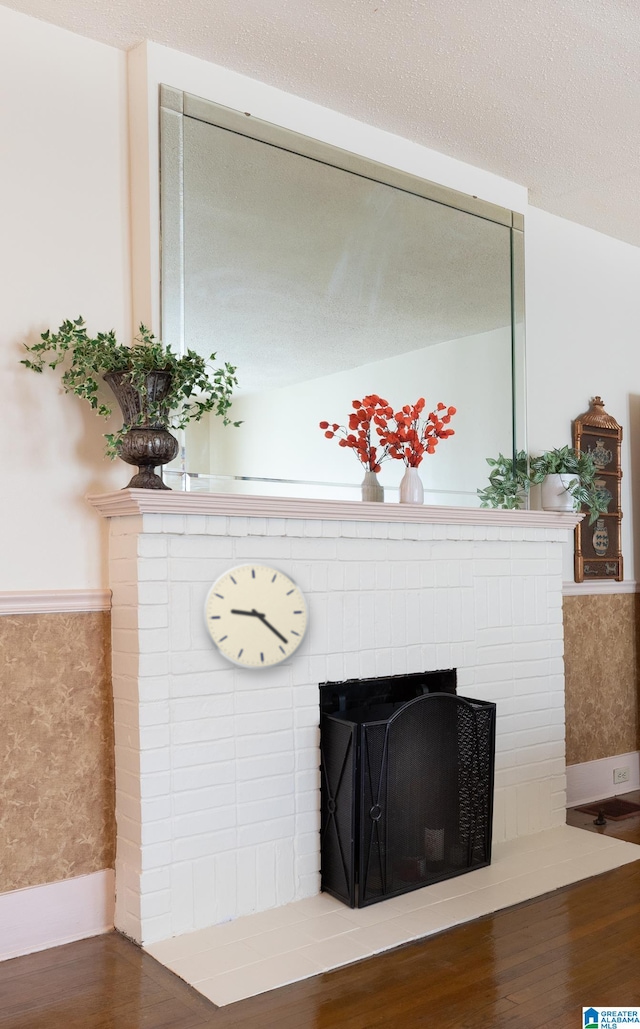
9:23
